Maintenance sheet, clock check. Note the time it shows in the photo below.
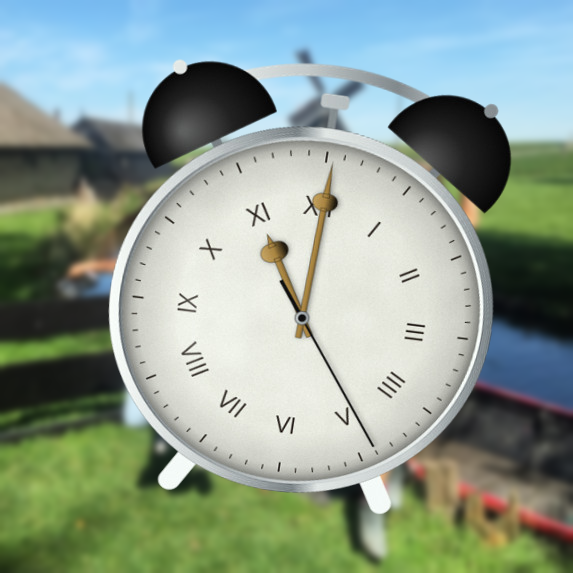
11:00:24
